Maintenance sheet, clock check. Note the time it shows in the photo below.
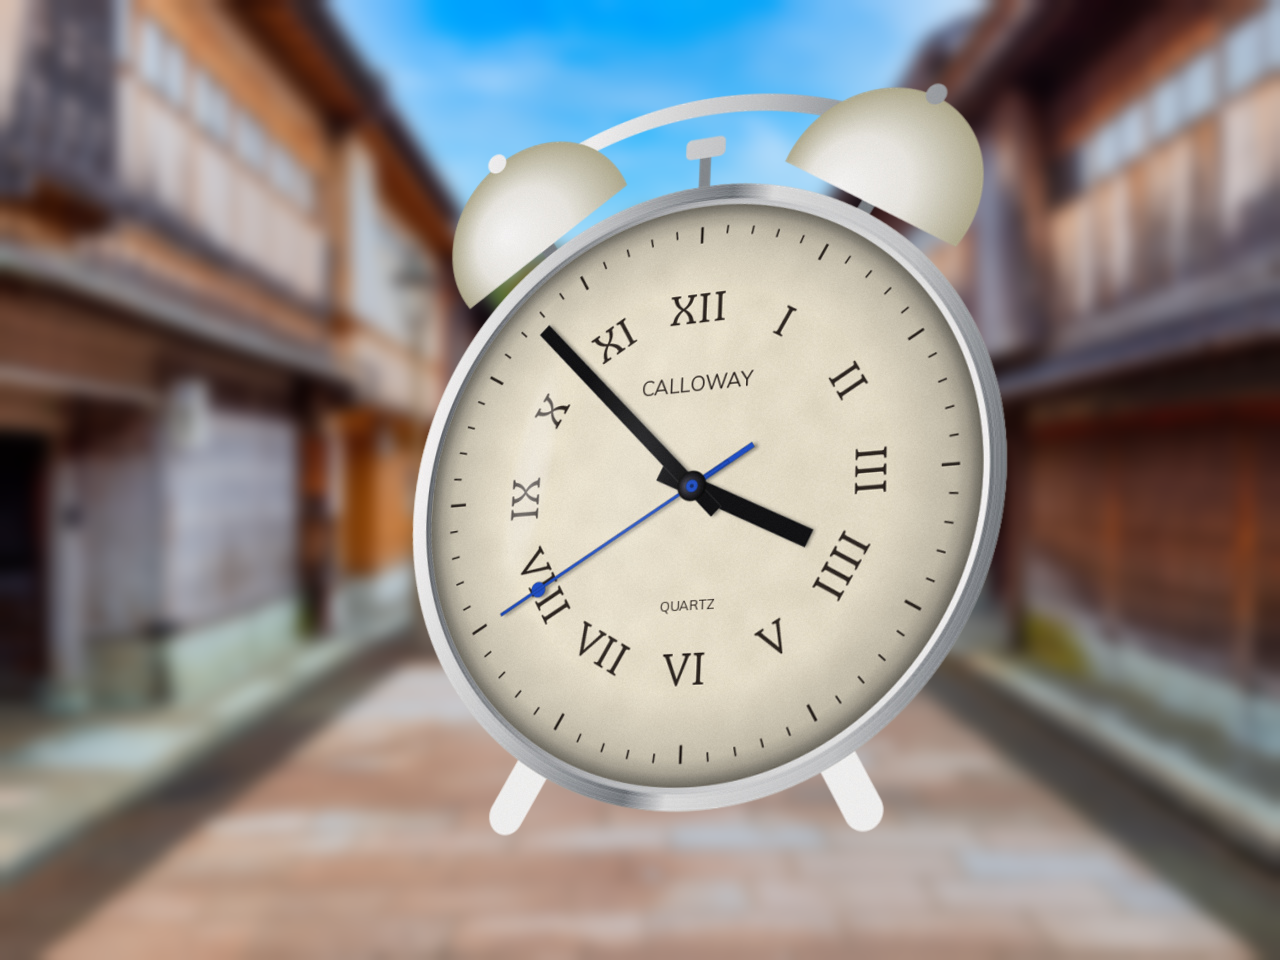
3:52:40
